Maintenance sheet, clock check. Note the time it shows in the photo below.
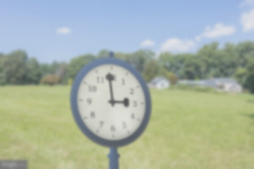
2:59
